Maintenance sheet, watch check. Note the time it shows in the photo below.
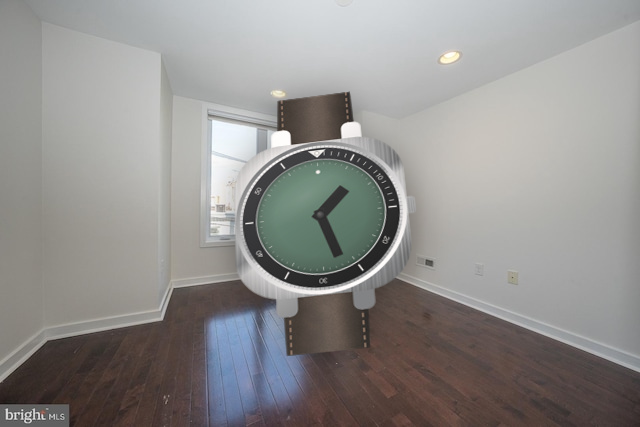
1:27
